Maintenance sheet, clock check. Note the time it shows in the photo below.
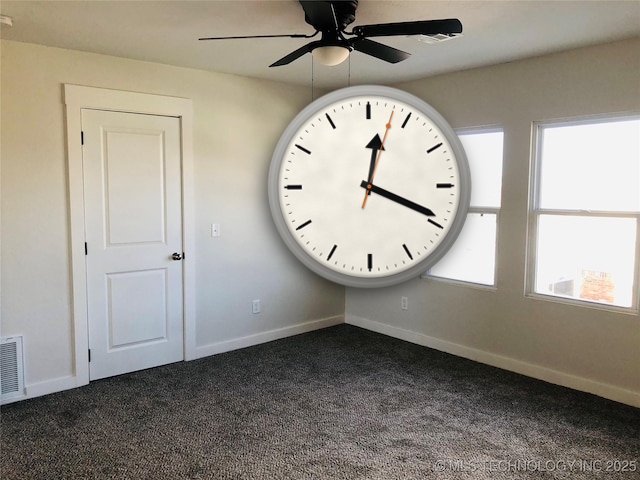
12:19:03
